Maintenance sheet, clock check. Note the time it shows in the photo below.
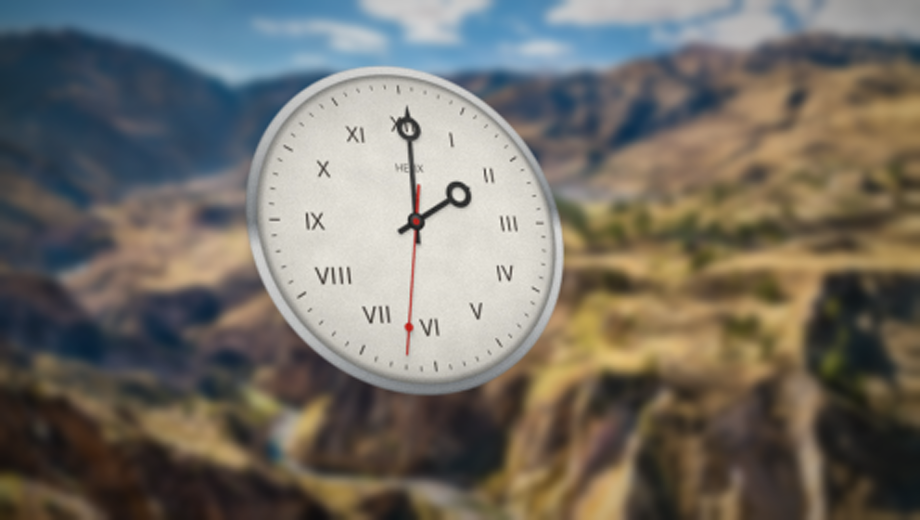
2:00:32
